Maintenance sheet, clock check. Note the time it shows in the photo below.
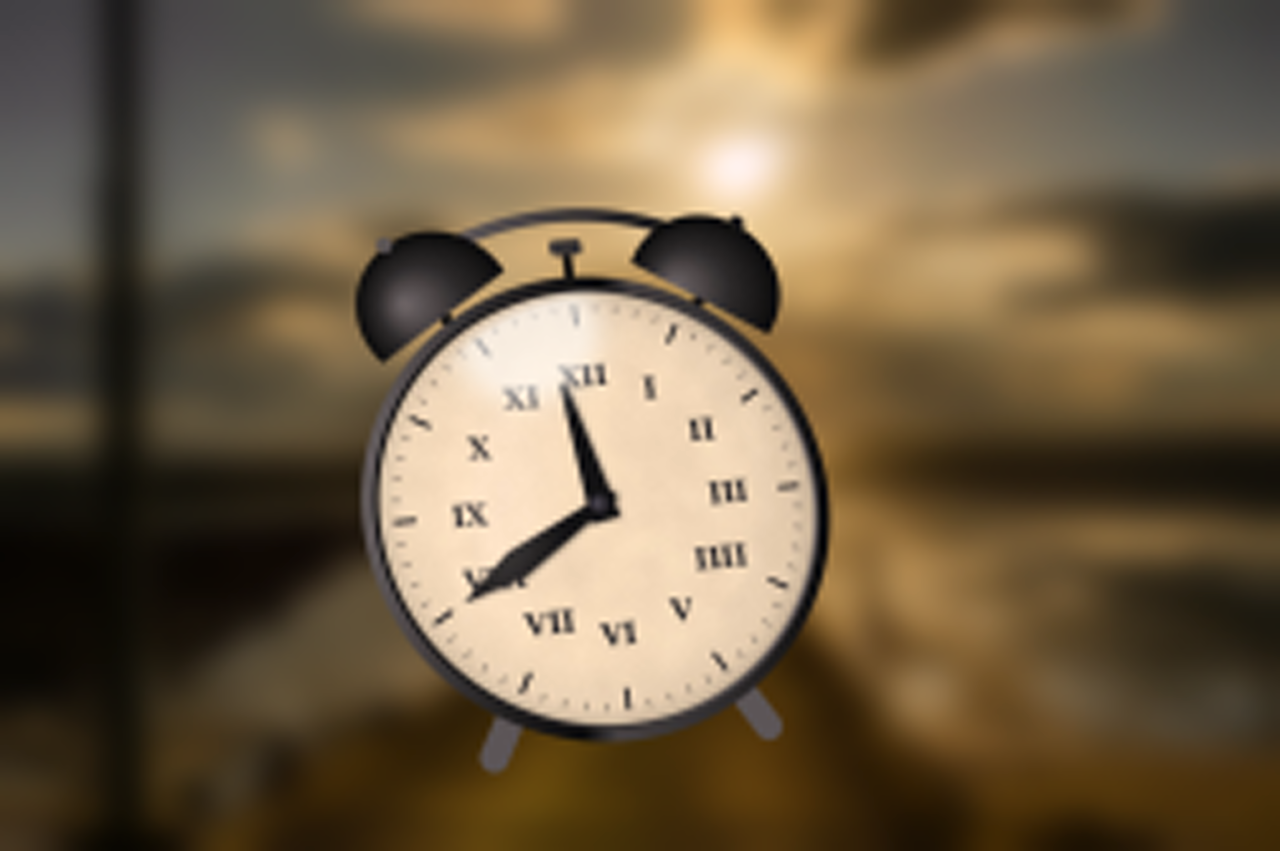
11:40
